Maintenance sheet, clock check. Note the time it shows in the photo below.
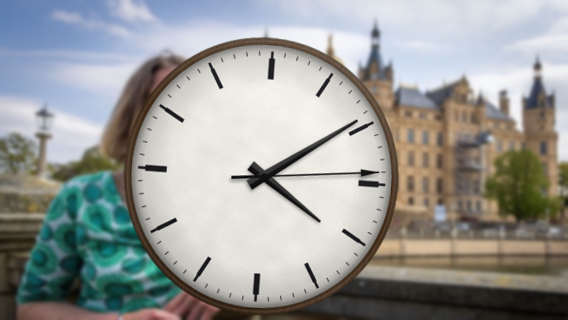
4:09:14
